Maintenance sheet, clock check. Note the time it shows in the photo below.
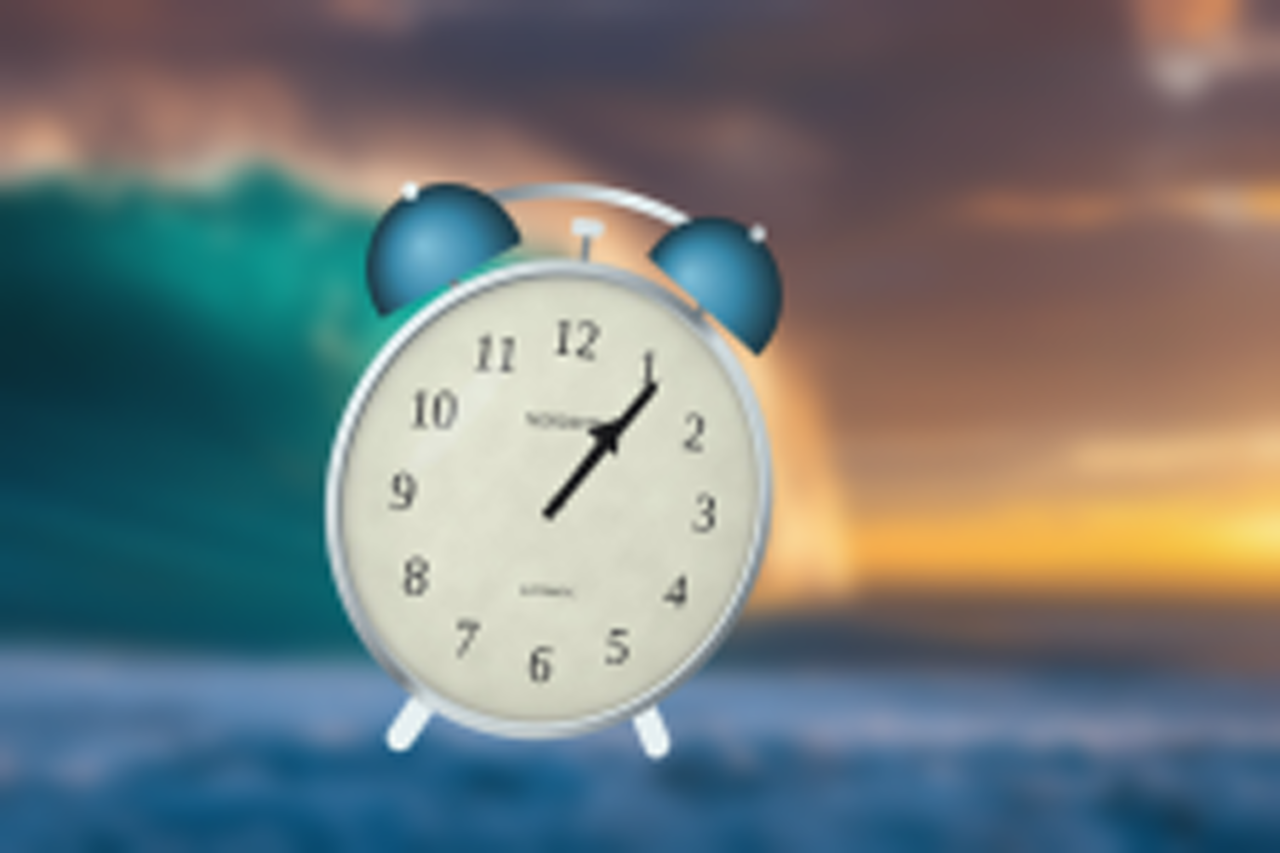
1:06
